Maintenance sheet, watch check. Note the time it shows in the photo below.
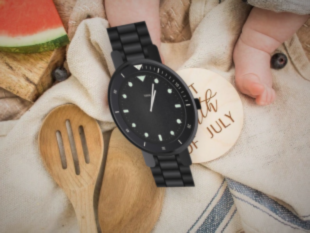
1:04
